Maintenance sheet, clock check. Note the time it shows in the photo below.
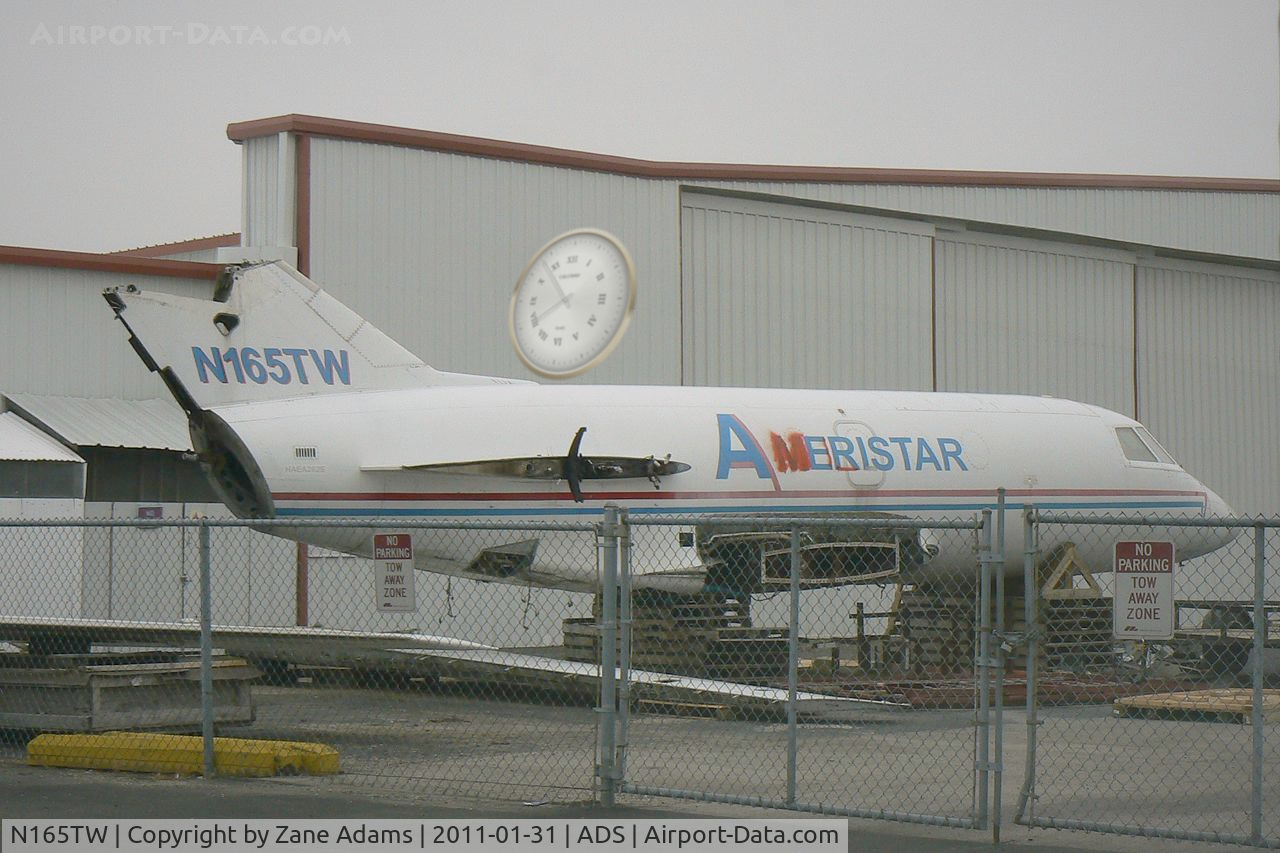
7:53
